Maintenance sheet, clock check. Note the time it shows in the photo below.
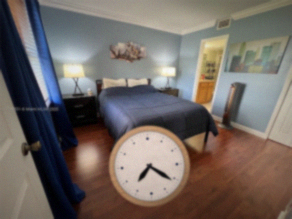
7:21
